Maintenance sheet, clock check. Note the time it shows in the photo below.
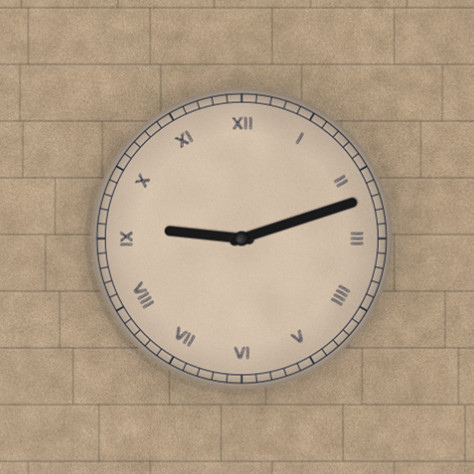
9:12
